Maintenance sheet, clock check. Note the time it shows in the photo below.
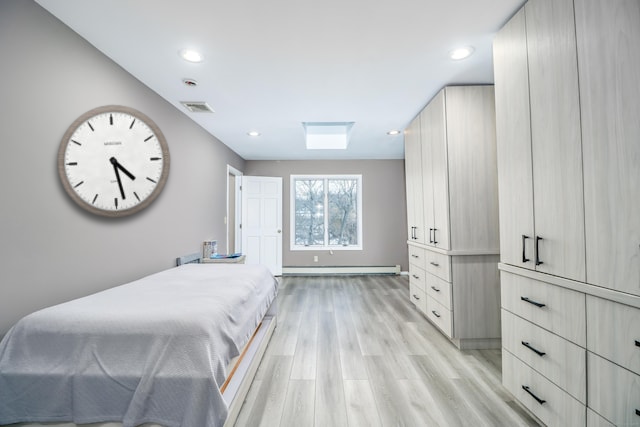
4:28
